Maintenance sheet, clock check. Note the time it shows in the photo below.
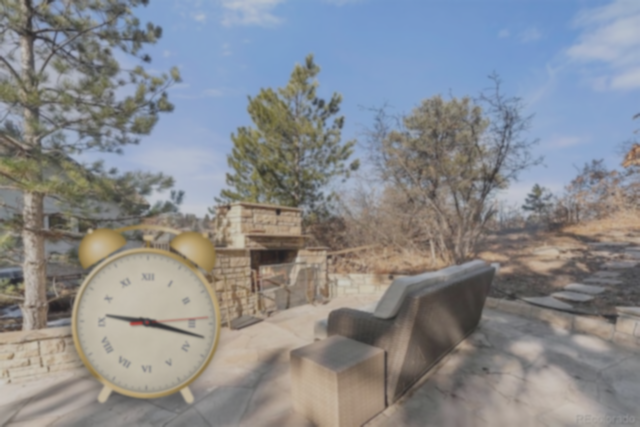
9:17:14
